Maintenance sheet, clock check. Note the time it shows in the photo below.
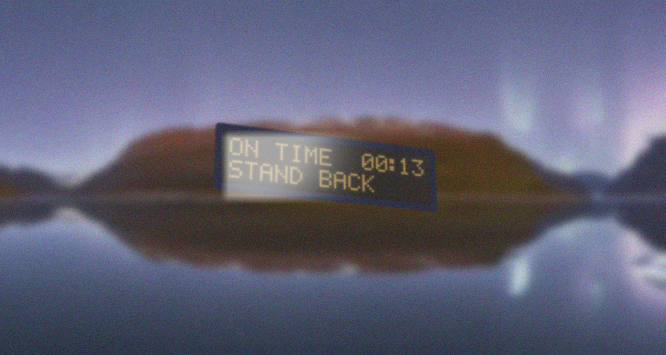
0:13
